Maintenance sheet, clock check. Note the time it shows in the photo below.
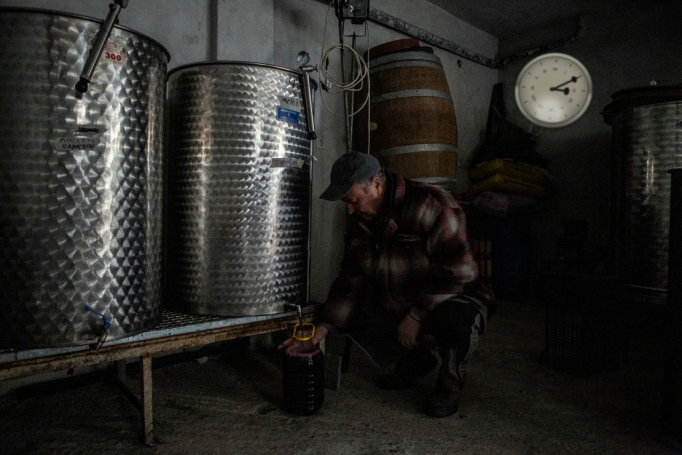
3:10
